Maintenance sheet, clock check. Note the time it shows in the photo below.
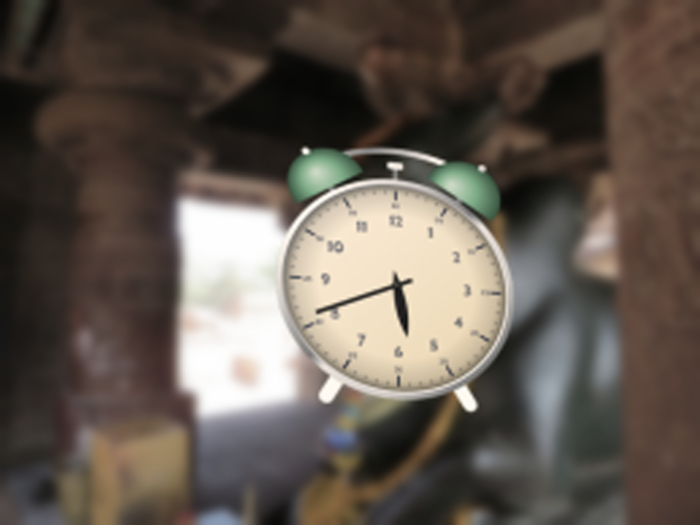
5:41
